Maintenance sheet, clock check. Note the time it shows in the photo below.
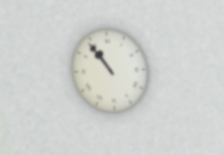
10:54
